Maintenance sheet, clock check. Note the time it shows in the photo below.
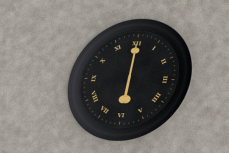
6:00
